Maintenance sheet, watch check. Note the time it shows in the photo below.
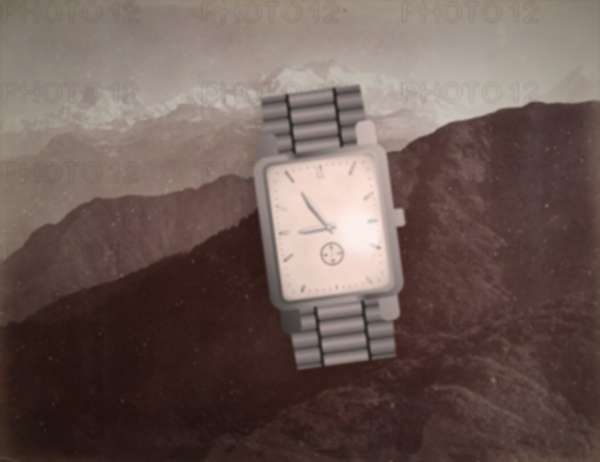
8:55
